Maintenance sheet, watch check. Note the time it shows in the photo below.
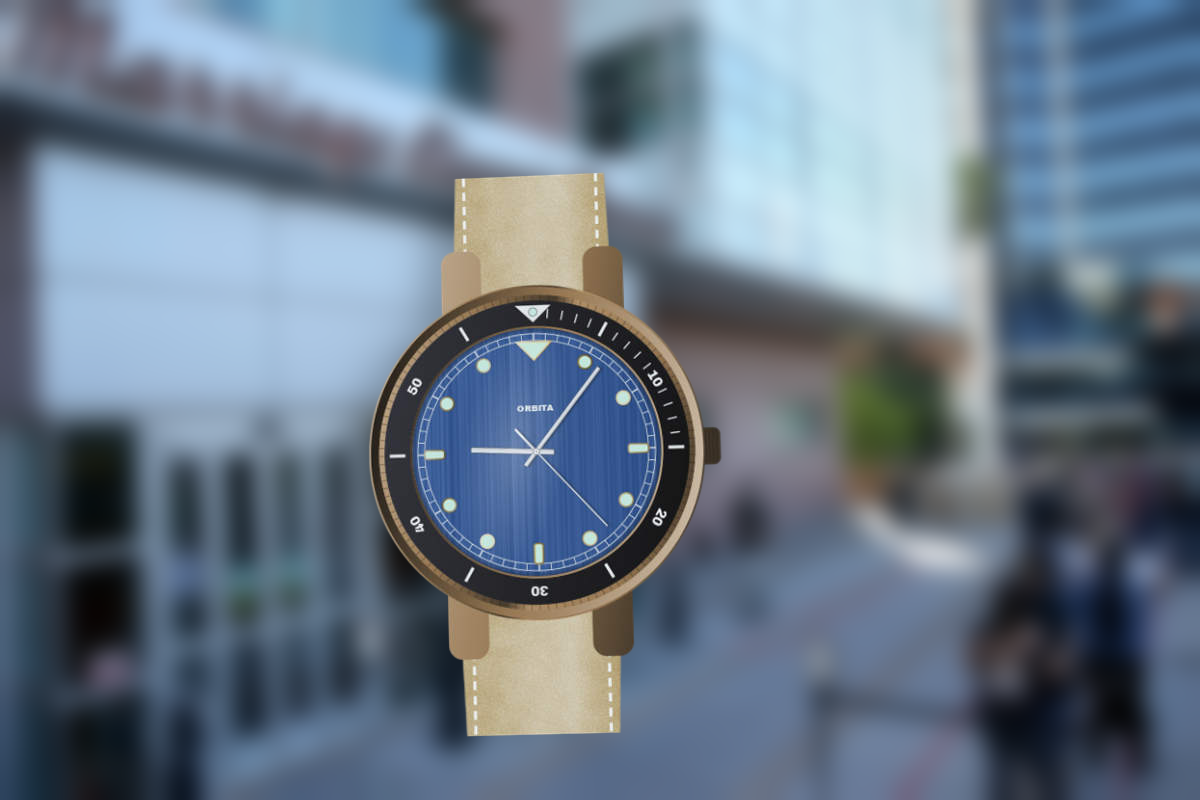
9:06:23
